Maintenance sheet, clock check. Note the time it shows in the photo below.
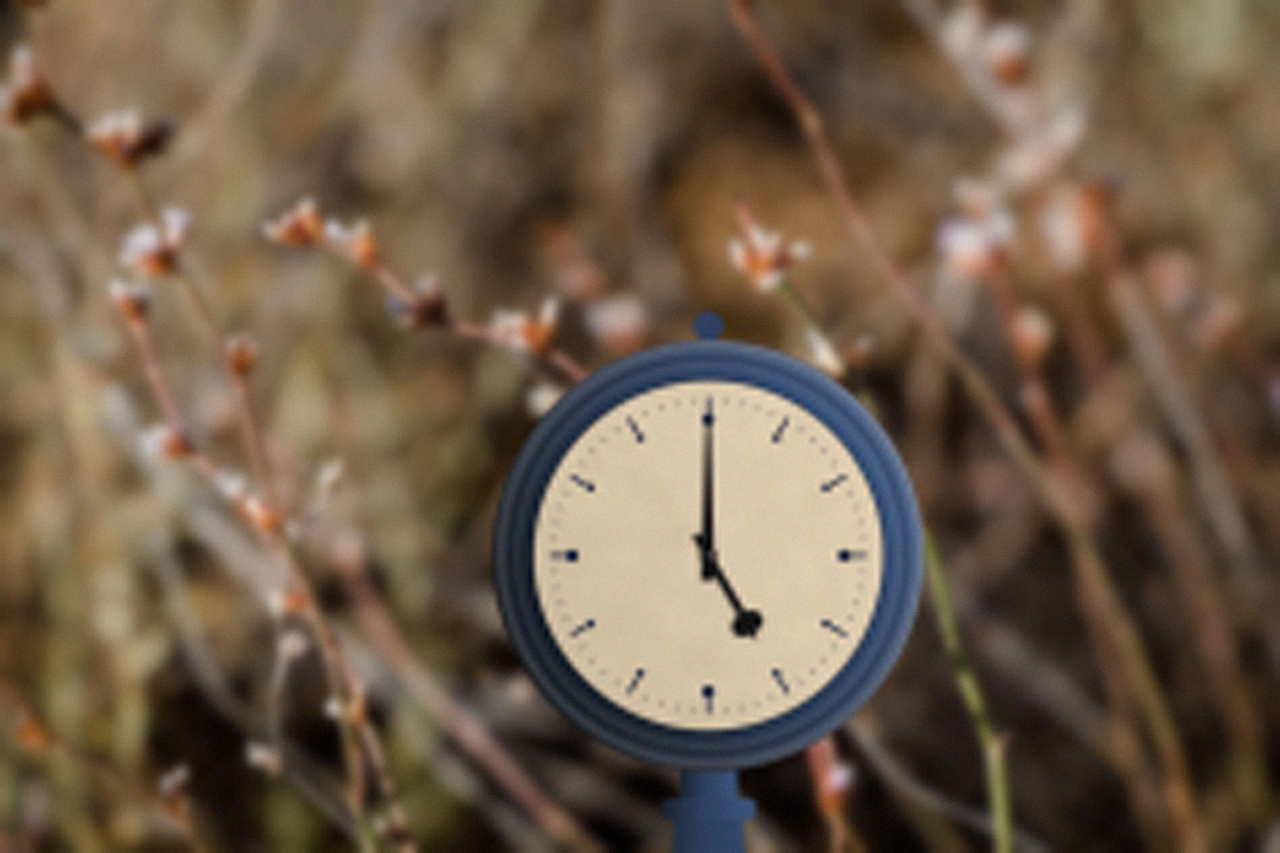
5:00
